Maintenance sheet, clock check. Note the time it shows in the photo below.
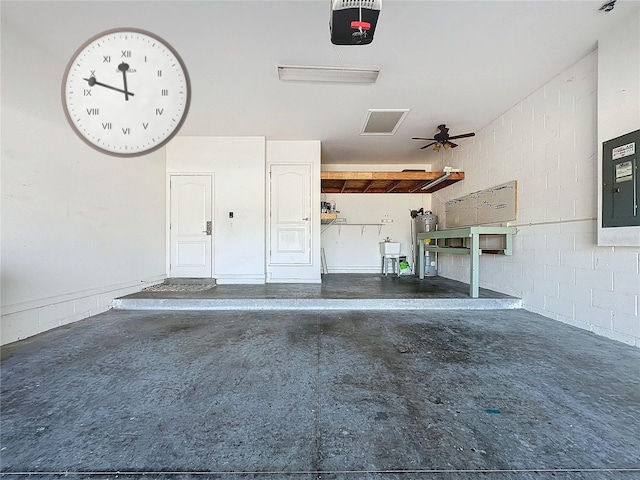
11:48
